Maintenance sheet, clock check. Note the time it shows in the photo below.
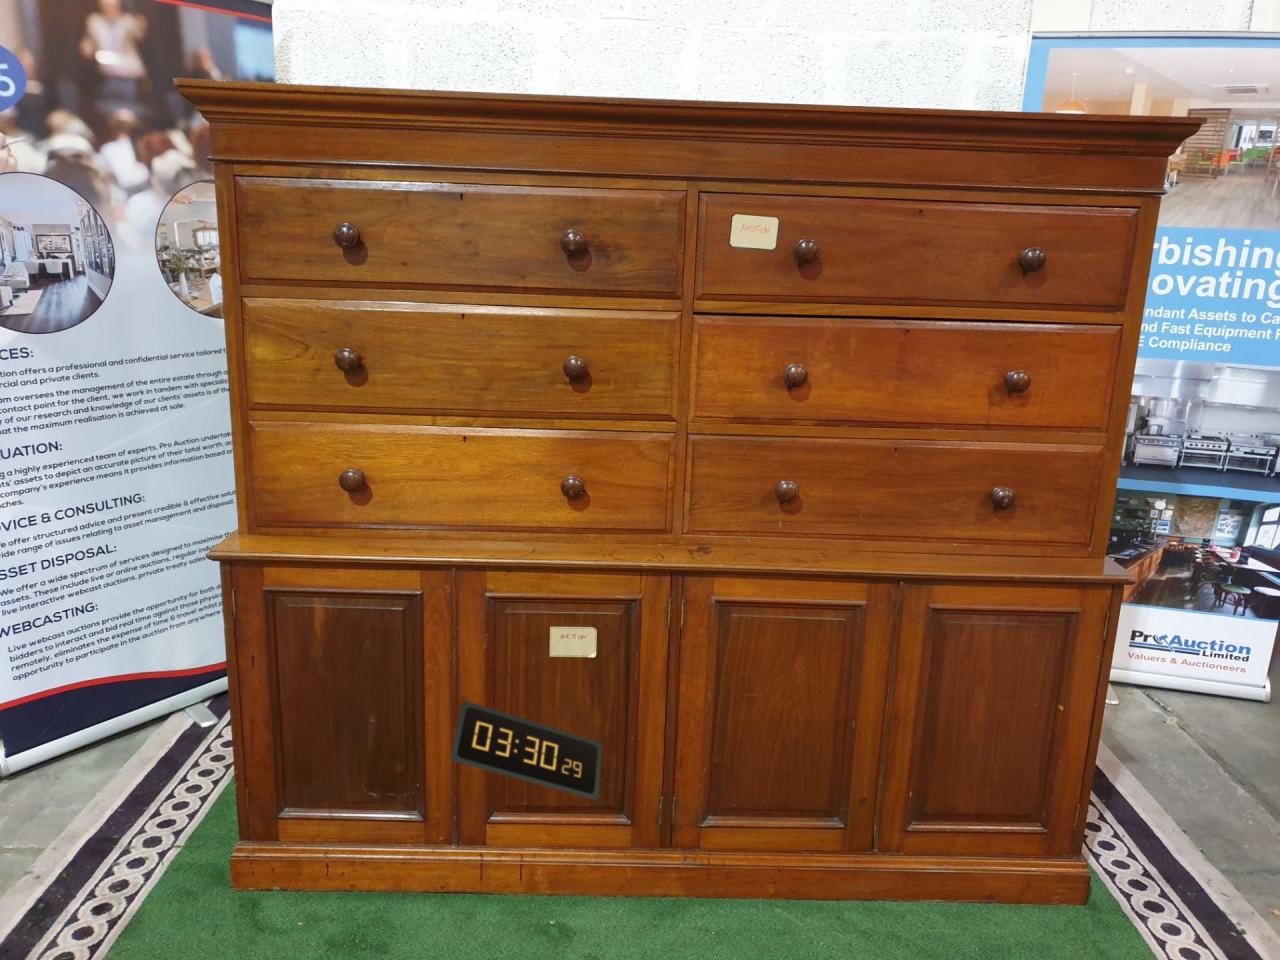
3:30:29
